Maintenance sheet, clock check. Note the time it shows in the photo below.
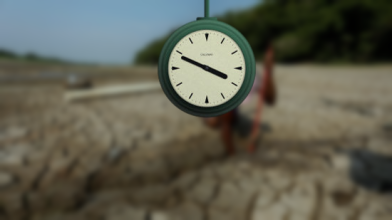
3:49
